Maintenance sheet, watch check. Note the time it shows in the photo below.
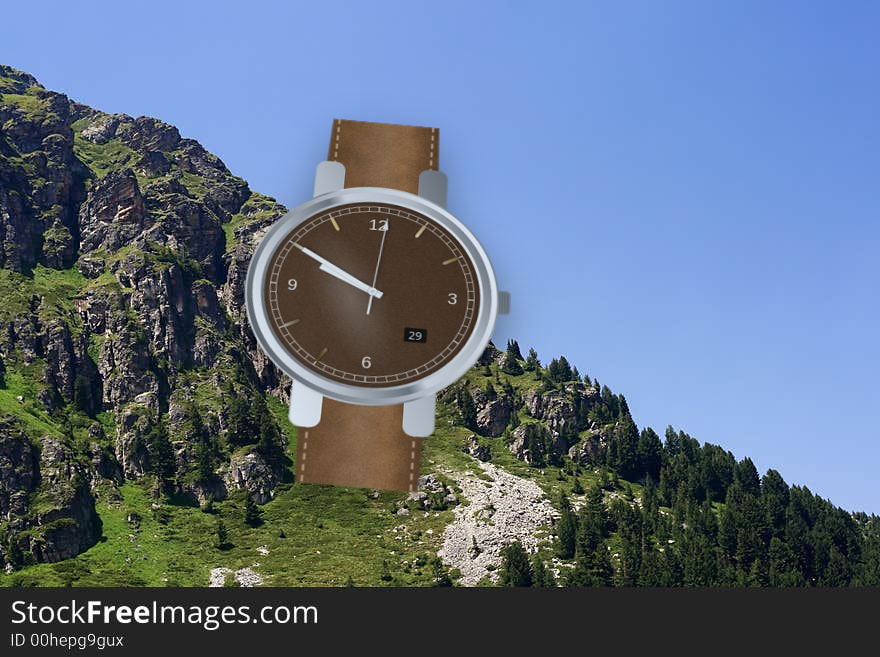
9:50:01
